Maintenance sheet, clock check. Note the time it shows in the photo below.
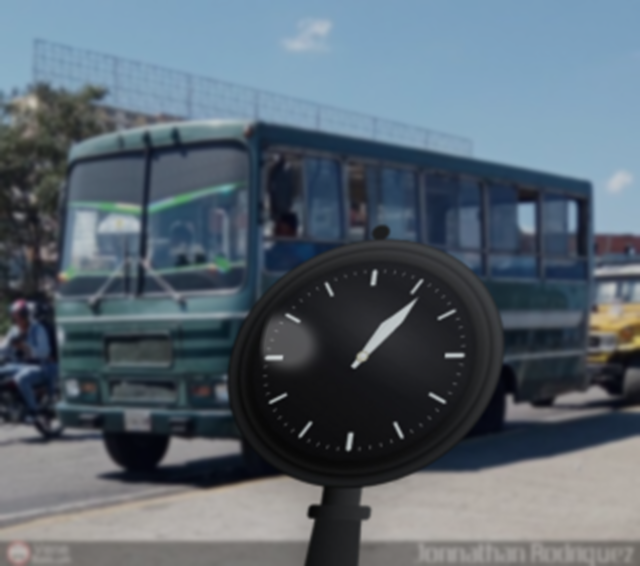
1:06
